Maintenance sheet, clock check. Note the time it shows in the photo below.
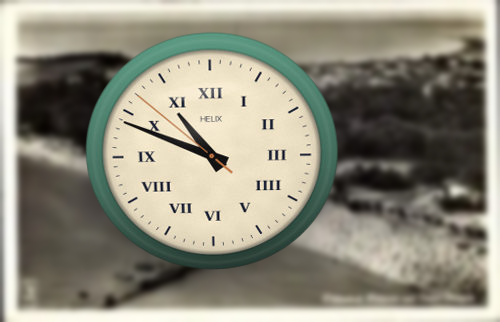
10:48:52
